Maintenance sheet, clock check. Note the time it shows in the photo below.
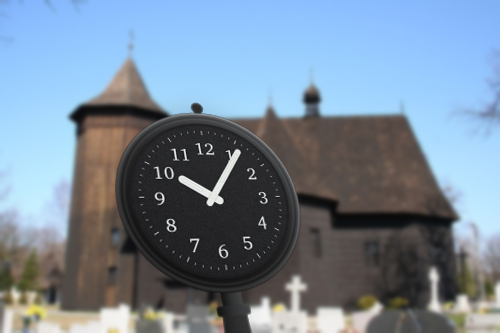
10:06
